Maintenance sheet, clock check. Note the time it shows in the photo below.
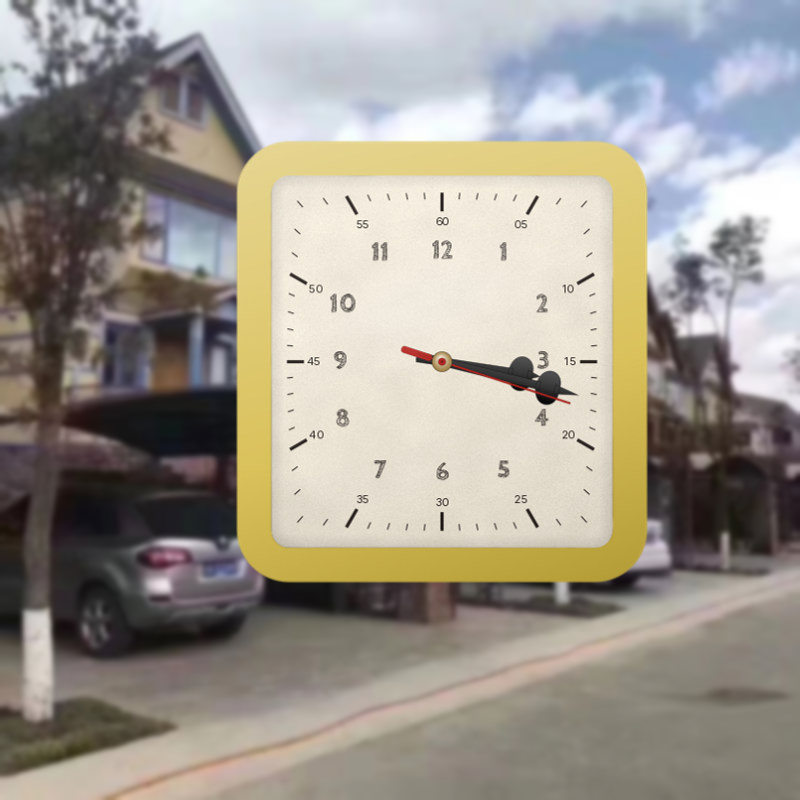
3:17:18
